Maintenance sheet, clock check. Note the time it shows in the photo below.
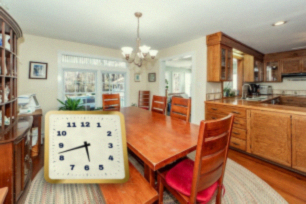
5:42
